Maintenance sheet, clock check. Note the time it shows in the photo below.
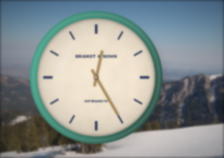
12:25
